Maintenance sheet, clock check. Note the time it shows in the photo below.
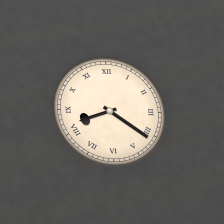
8:21
